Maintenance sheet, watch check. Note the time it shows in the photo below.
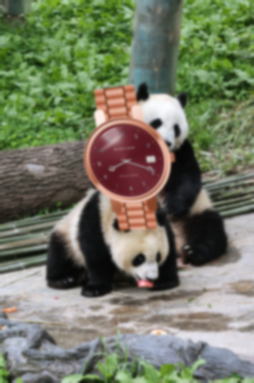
8:19
